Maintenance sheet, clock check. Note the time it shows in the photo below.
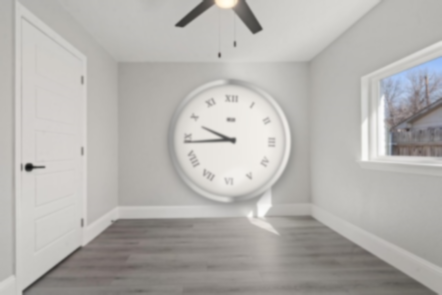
9:44
